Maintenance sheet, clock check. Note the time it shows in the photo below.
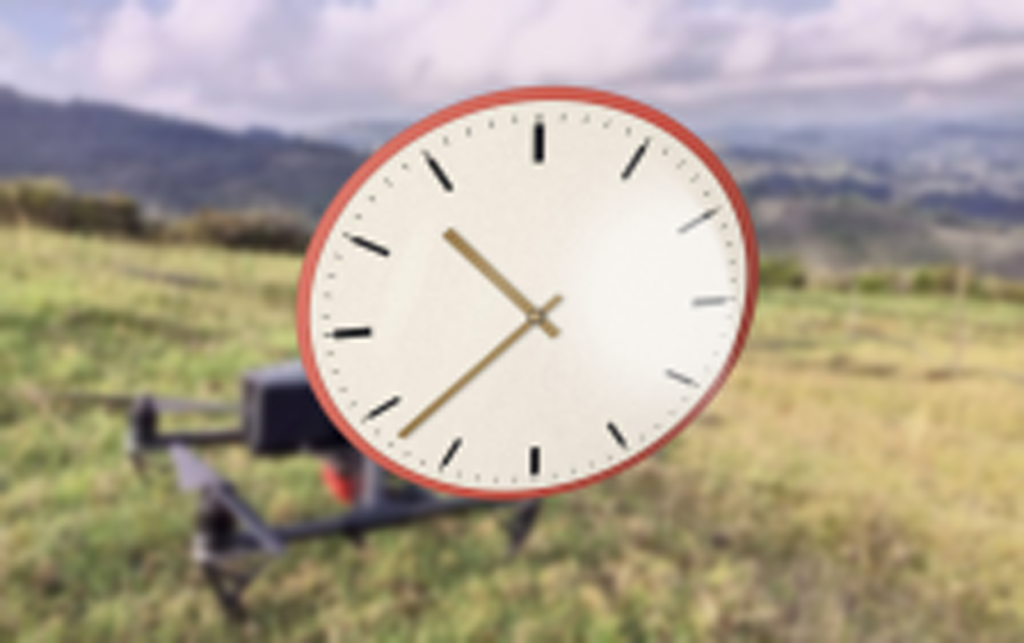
10:38
